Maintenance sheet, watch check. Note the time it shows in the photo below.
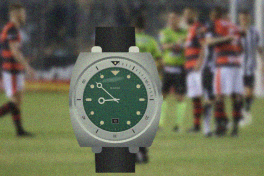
8:52
